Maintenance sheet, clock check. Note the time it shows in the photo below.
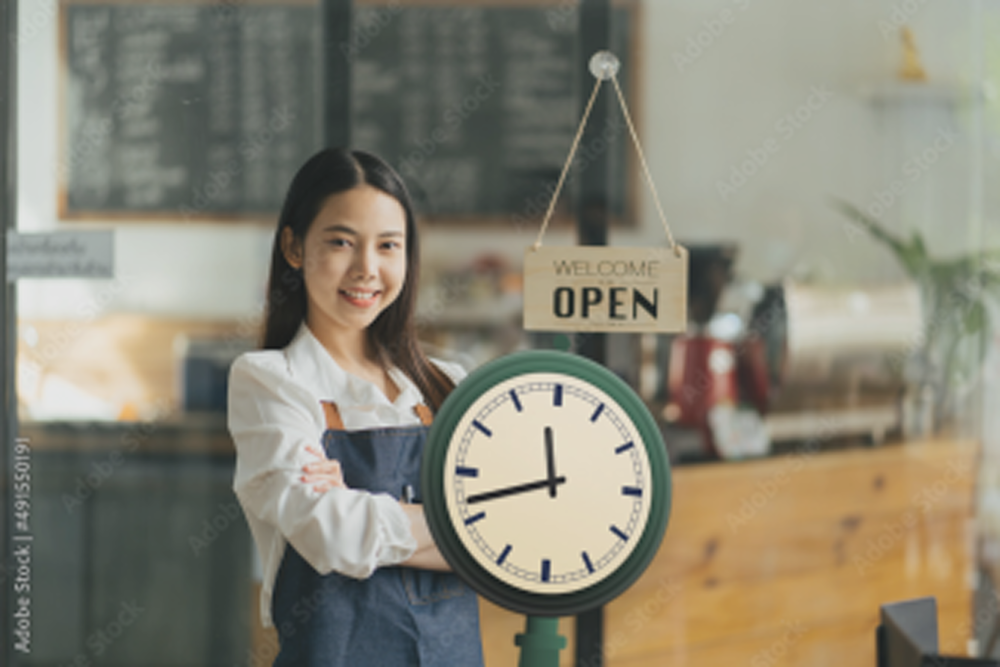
11:42
